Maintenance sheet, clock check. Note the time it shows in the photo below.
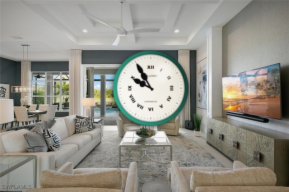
9:55
